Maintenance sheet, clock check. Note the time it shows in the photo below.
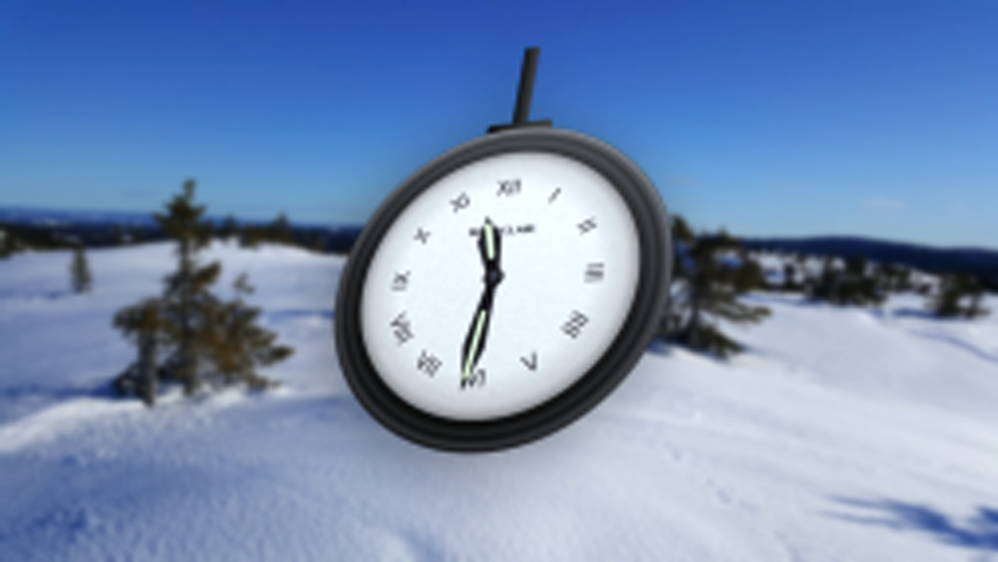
11:31
